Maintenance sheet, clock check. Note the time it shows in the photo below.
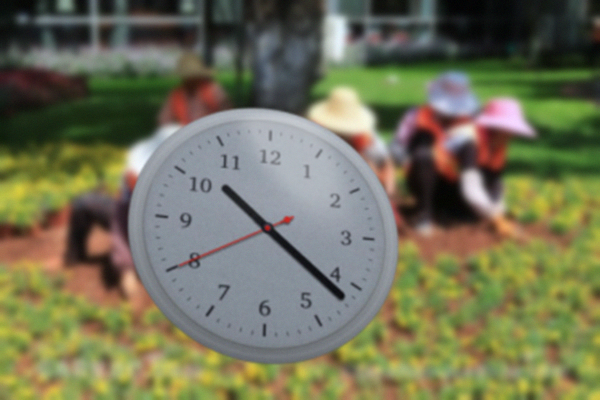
10:21:40
